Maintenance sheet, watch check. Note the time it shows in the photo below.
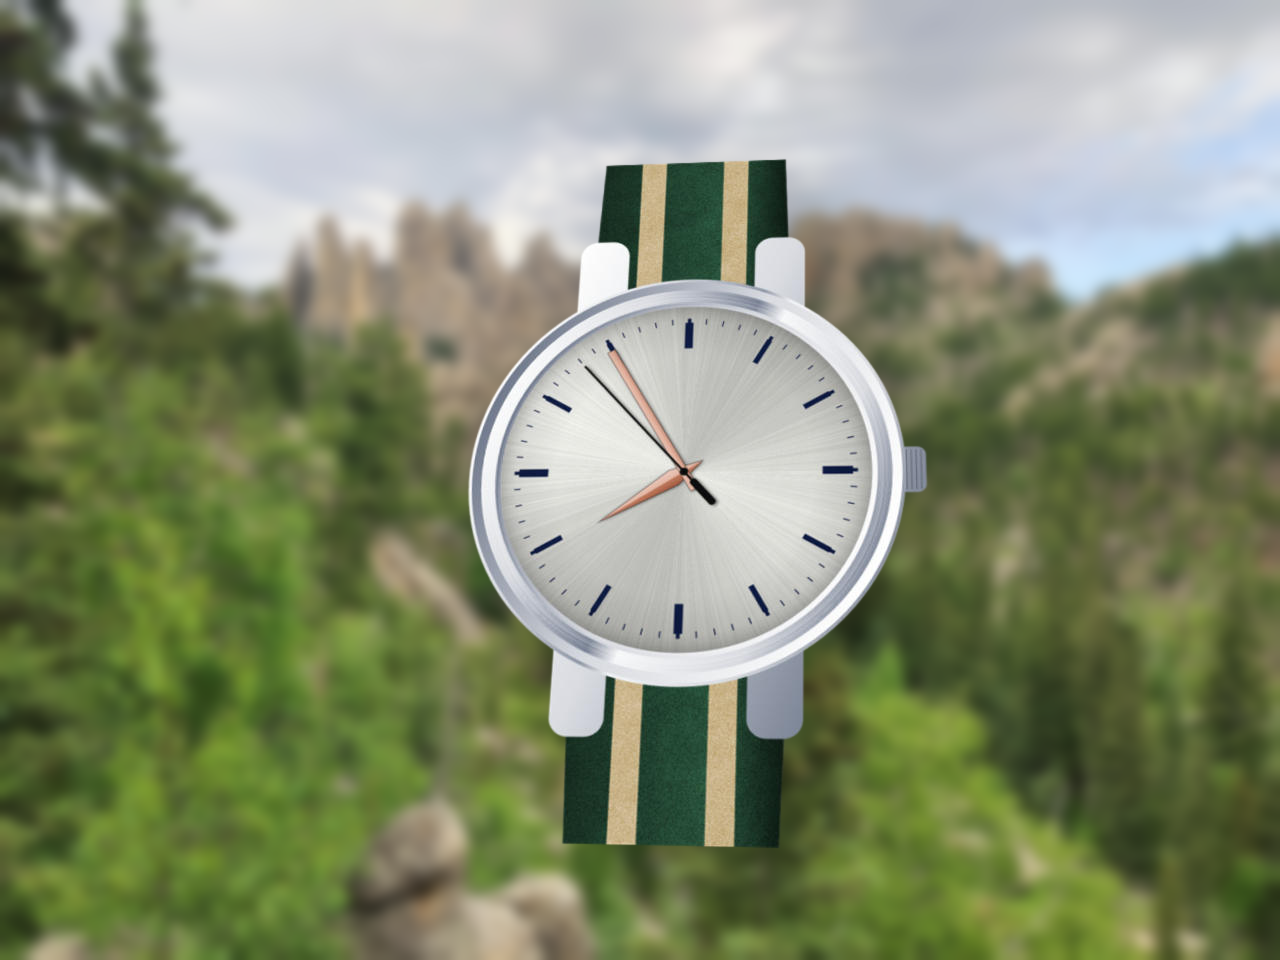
7:54:53
